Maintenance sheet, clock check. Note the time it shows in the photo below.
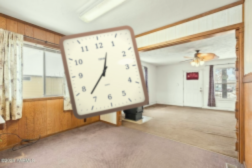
12:37
